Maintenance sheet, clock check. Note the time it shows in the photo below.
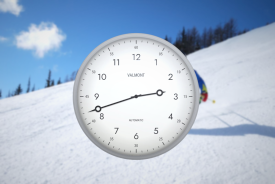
2:42
